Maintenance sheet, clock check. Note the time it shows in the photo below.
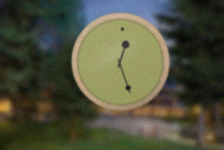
12:26
